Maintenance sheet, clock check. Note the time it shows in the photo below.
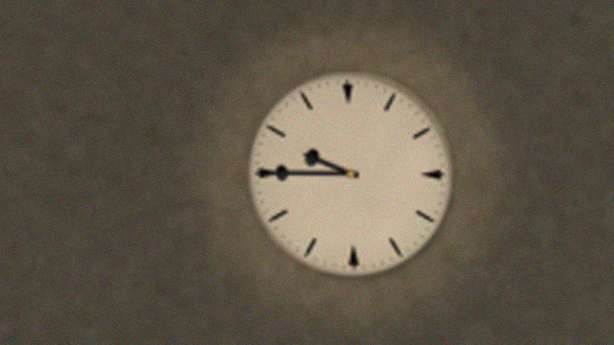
9:45
